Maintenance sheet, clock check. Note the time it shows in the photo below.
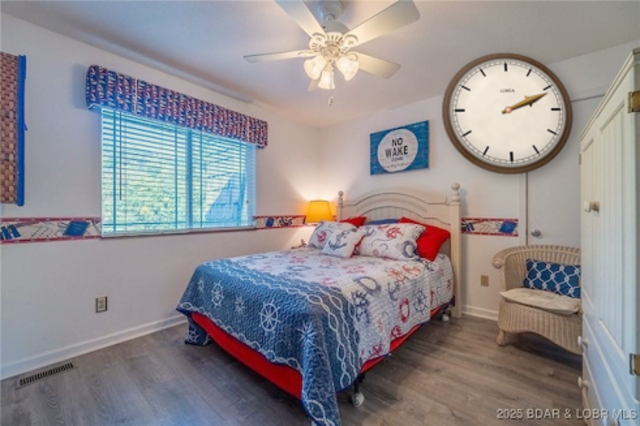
2:11
